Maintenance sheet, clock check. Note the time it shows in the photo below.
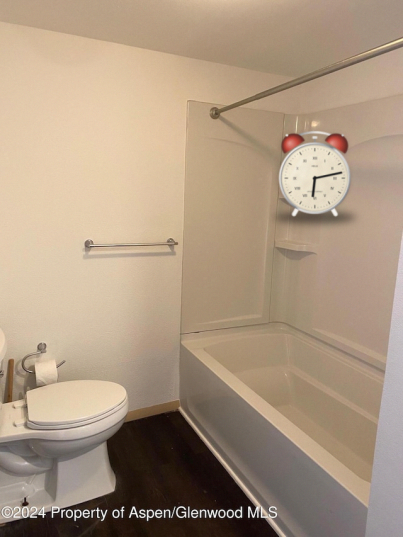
6:13
